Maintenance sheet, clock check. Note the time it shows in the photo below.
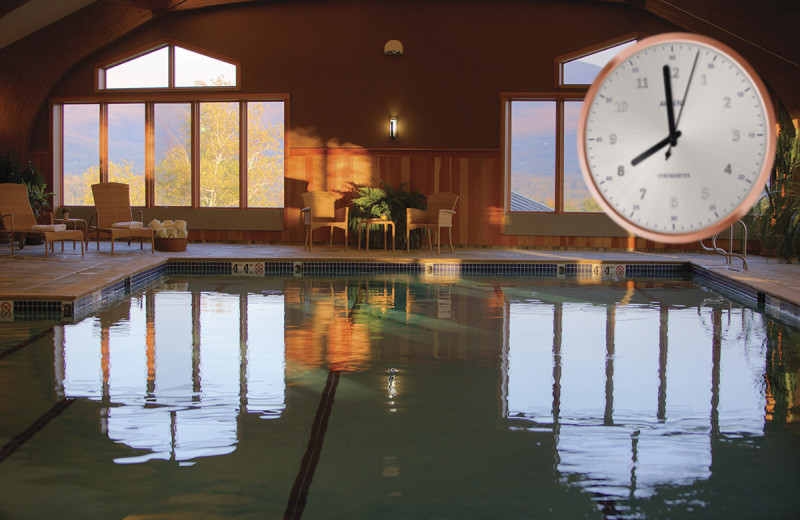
7:59:03
